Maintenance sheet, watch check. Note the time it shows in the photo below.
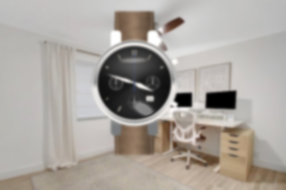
3:48
